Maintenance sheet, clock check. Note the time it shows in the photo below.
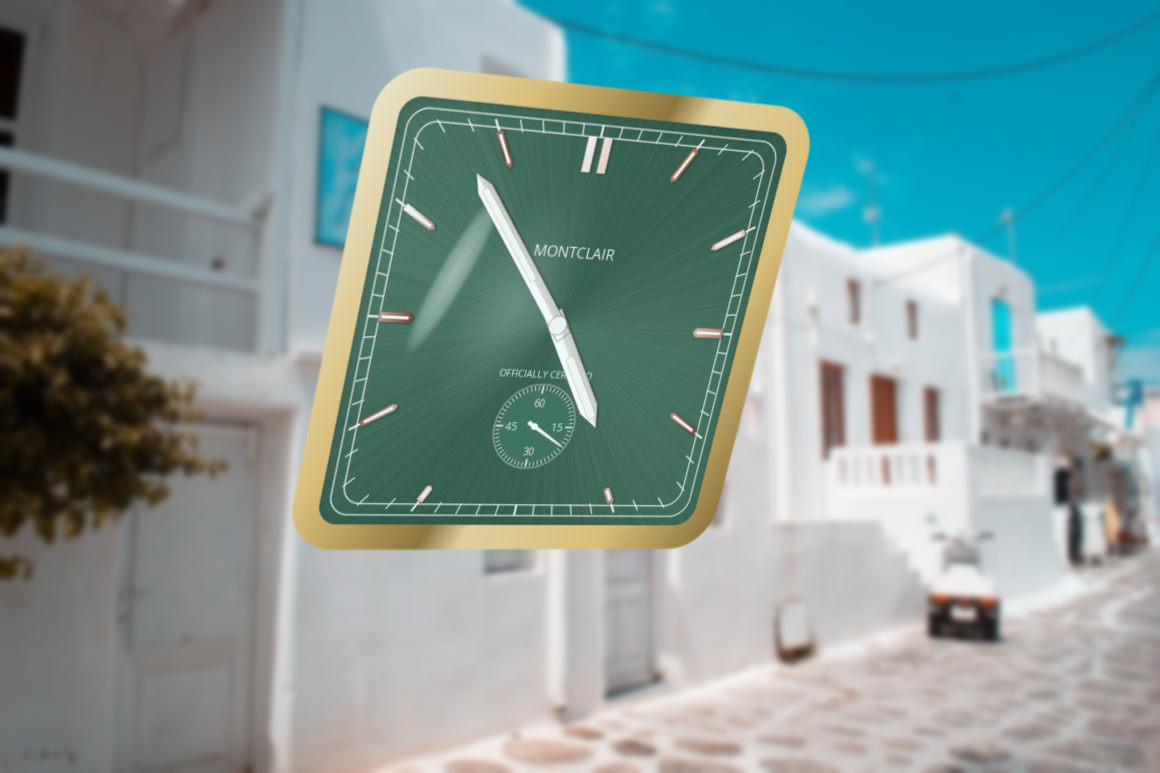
4:53:20
